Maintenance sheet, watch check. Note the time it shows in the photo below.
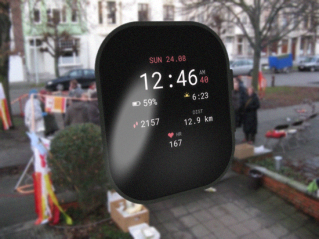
12:46:40
